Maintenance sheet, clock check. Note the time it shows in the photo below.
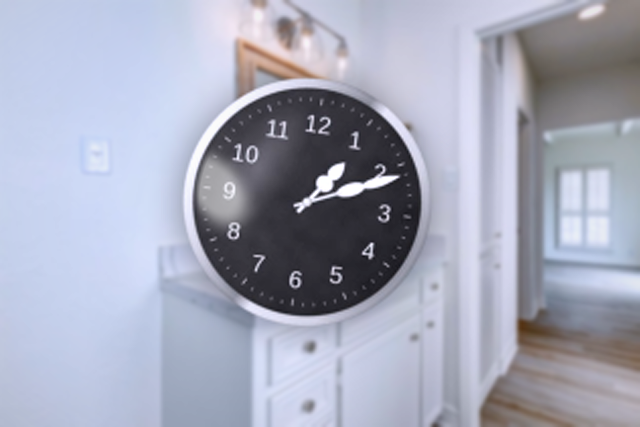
1:11
